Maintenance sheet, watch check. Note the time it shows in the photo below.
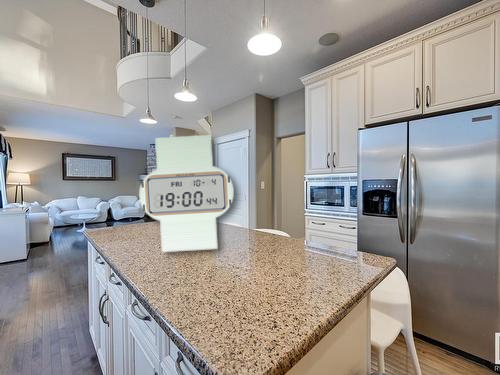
19:00
